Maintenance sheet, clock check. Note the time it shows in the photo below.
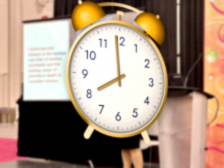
7:59
